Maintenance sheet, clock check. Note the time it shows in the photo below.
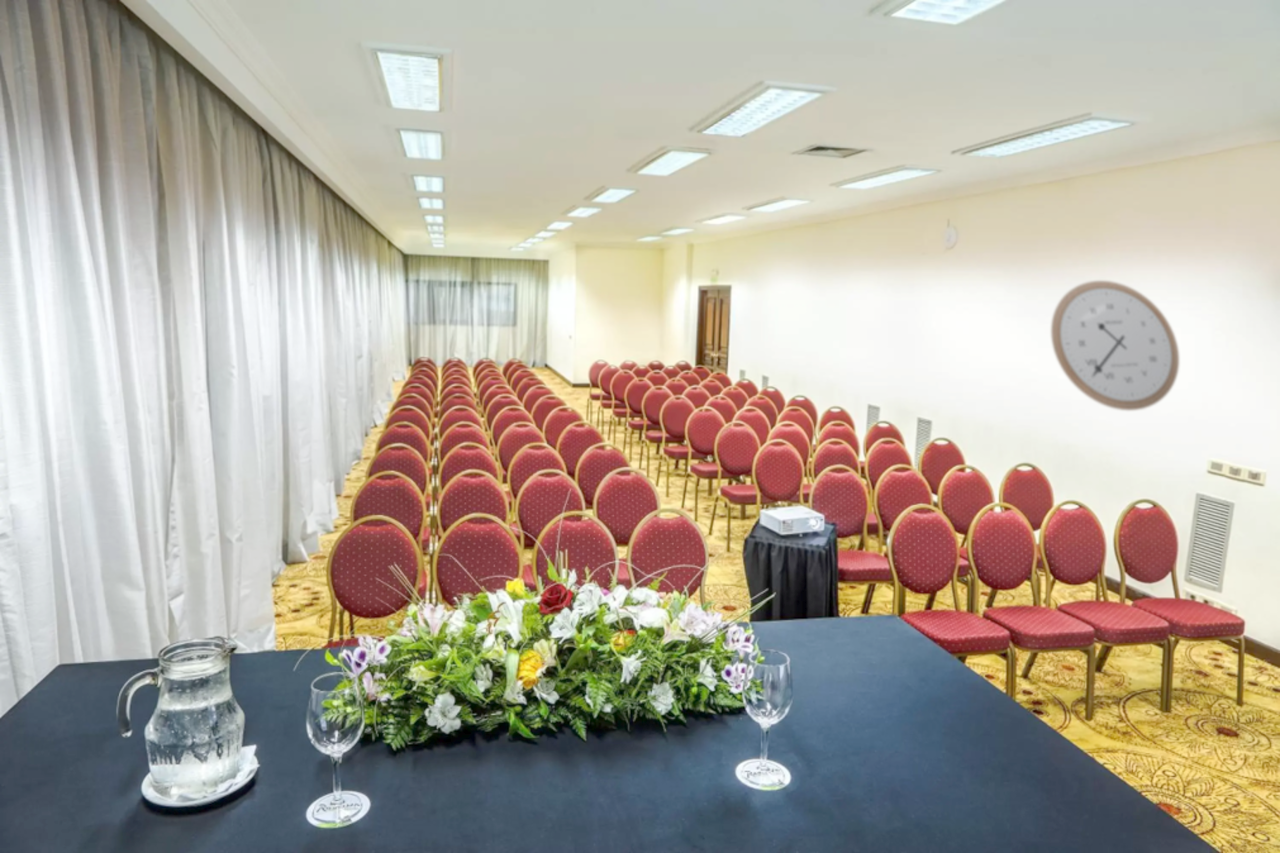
10:38
